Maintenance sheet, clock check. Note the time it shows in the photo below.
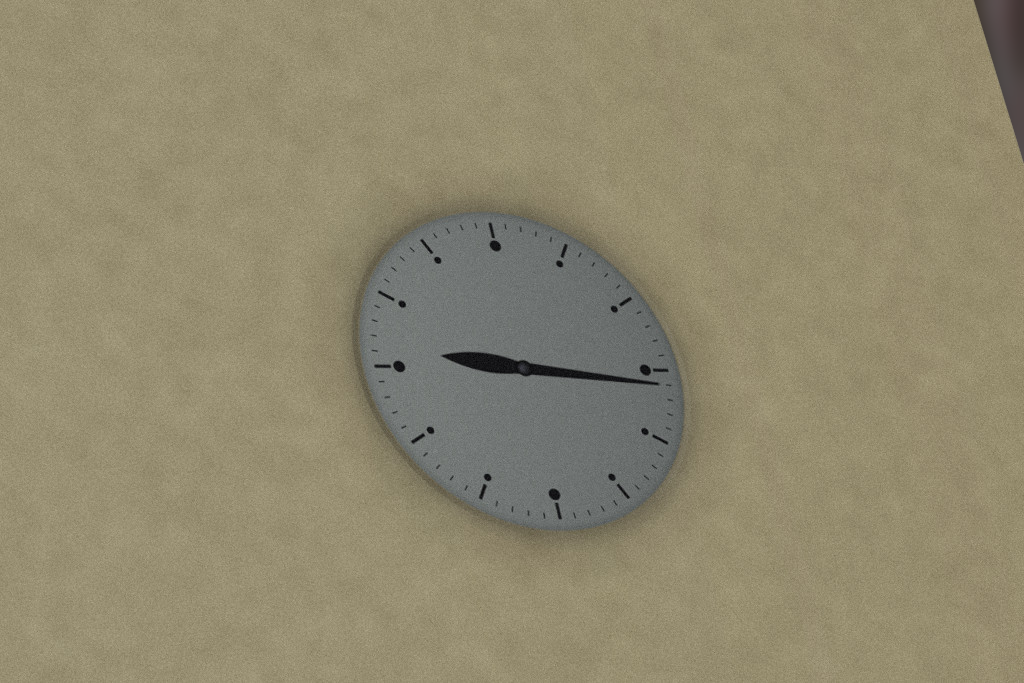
9:16
